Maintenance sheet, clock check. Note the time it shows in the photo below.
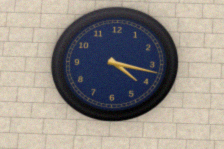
4:17
